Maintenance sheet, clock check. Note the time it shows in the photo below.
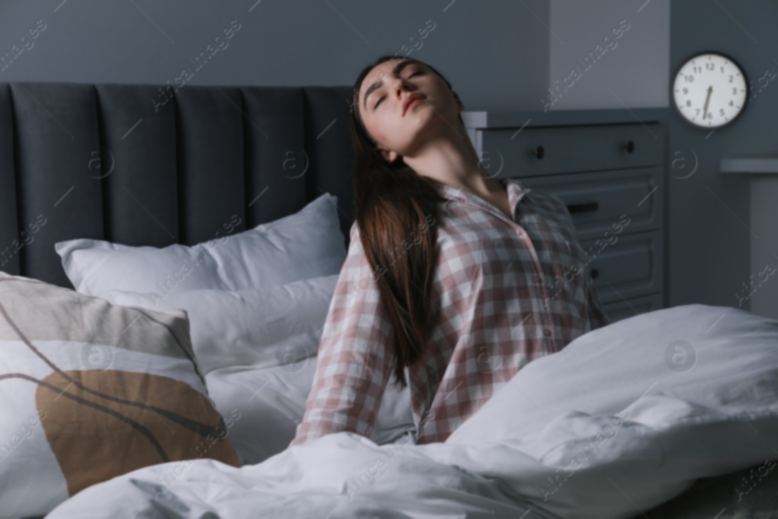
6:32
